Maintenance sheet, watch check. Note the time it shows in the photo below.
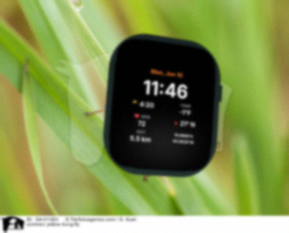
11:46
